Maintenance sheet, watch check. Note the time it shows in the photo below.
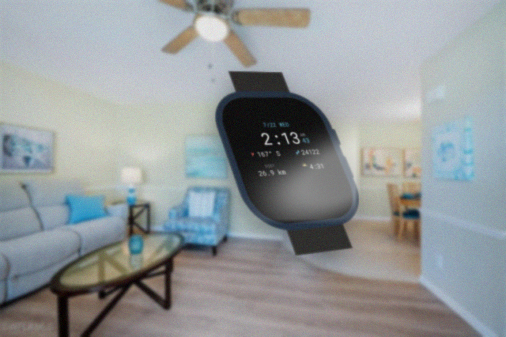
2:13
